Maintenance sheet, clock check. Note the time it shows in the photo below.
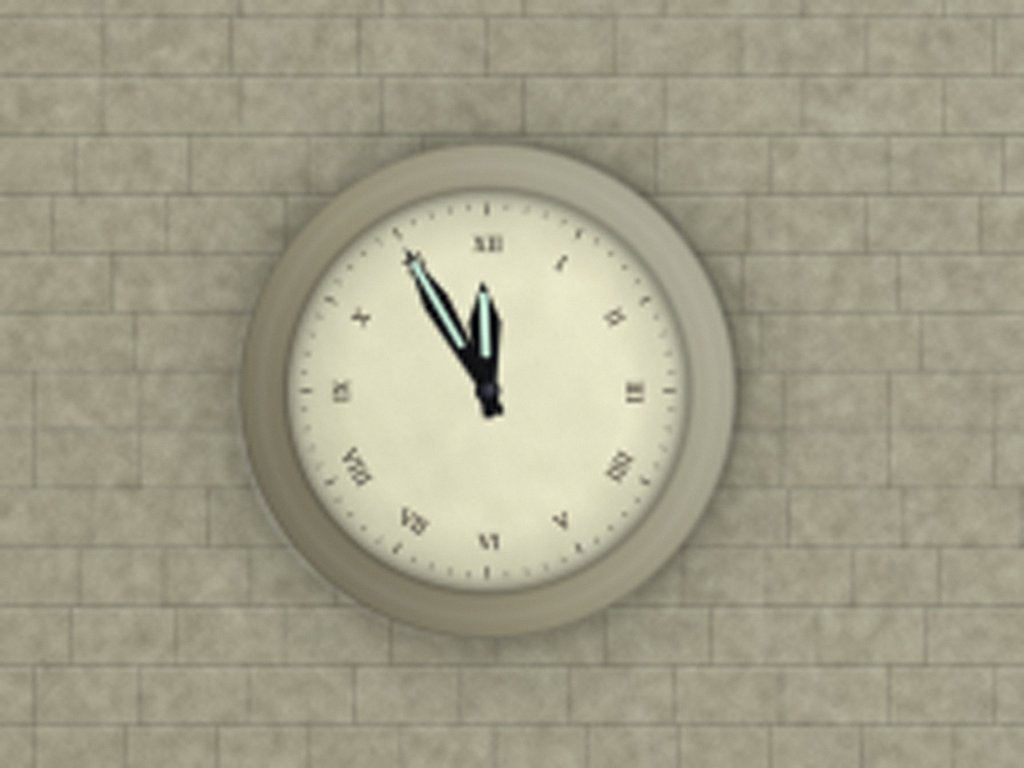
11:55
